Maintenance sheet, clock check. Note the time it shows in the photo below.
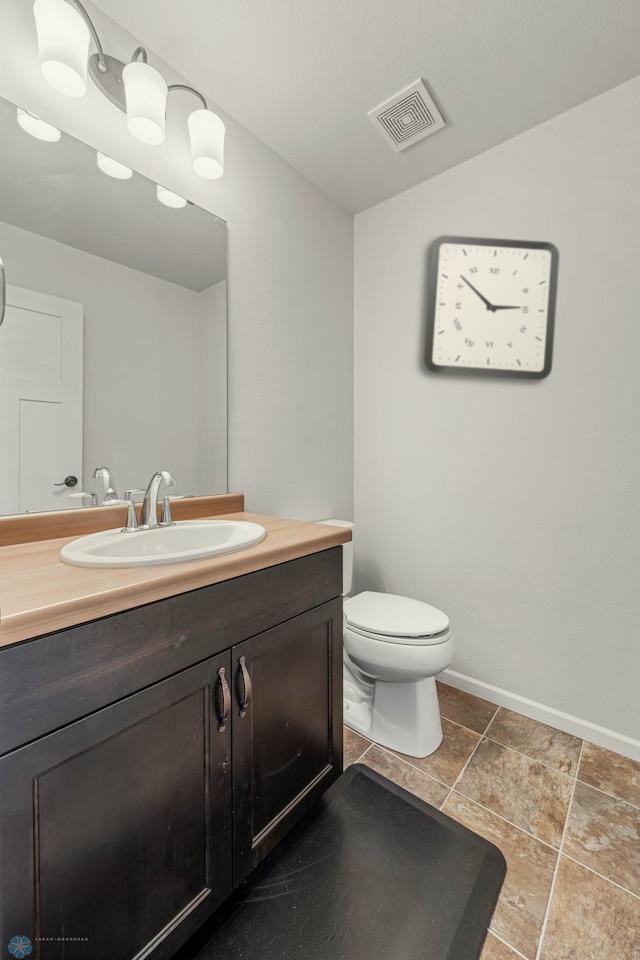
2:52
